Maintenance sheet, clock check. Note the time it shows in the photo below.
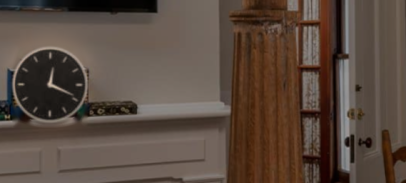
12:19
